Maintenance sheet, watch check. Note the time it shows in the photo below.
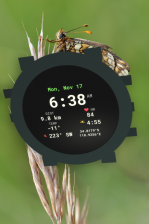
6:38
